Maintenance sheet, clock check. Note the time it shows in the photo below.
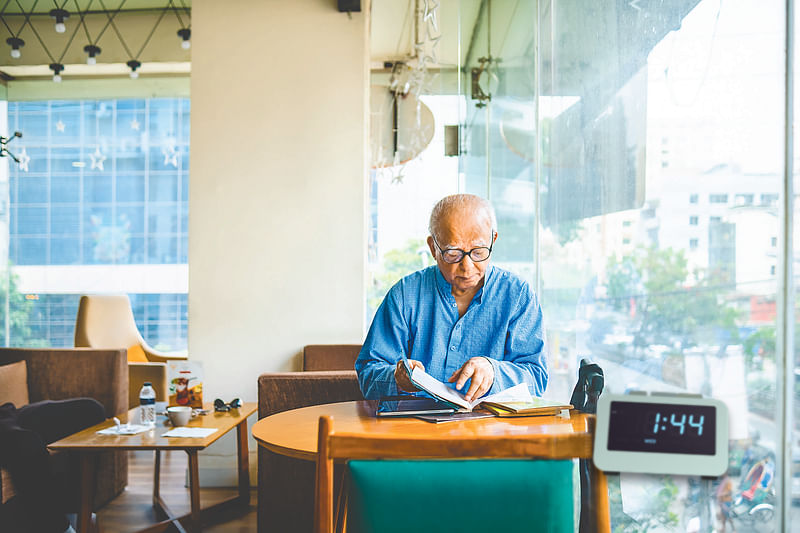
1:44
